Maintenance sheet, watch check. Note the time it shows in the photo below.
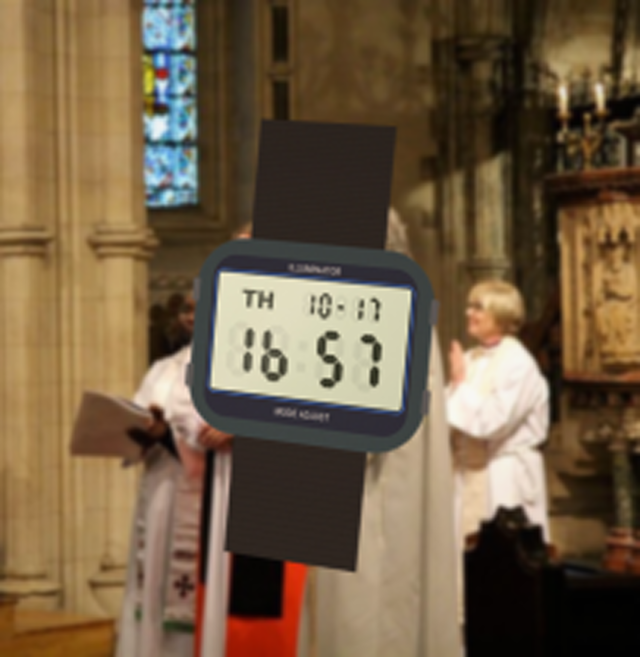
16:57
